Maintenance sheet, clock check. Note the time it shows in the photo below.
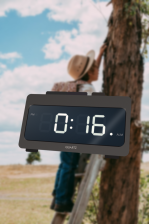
0:16
